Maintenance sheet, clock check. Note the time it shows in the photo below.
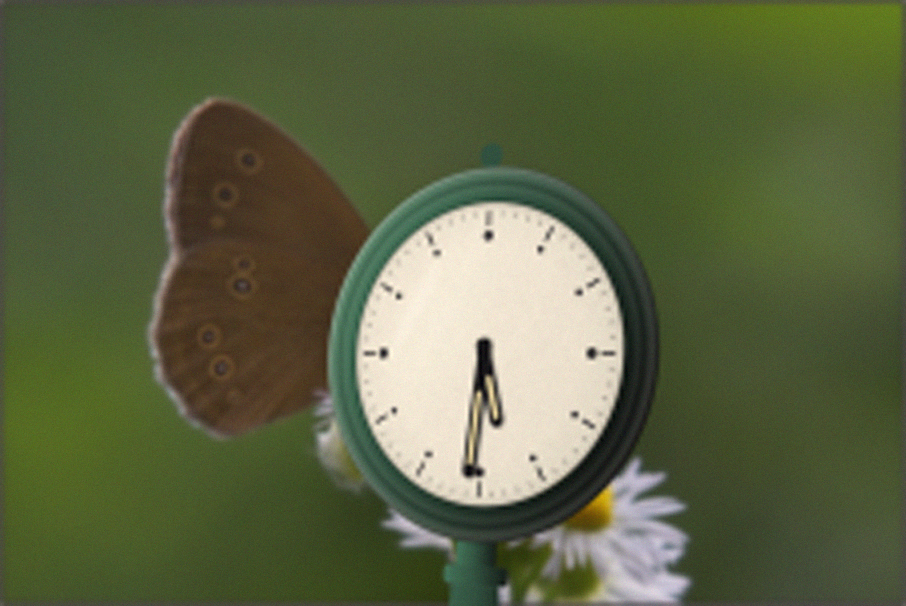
5:31
